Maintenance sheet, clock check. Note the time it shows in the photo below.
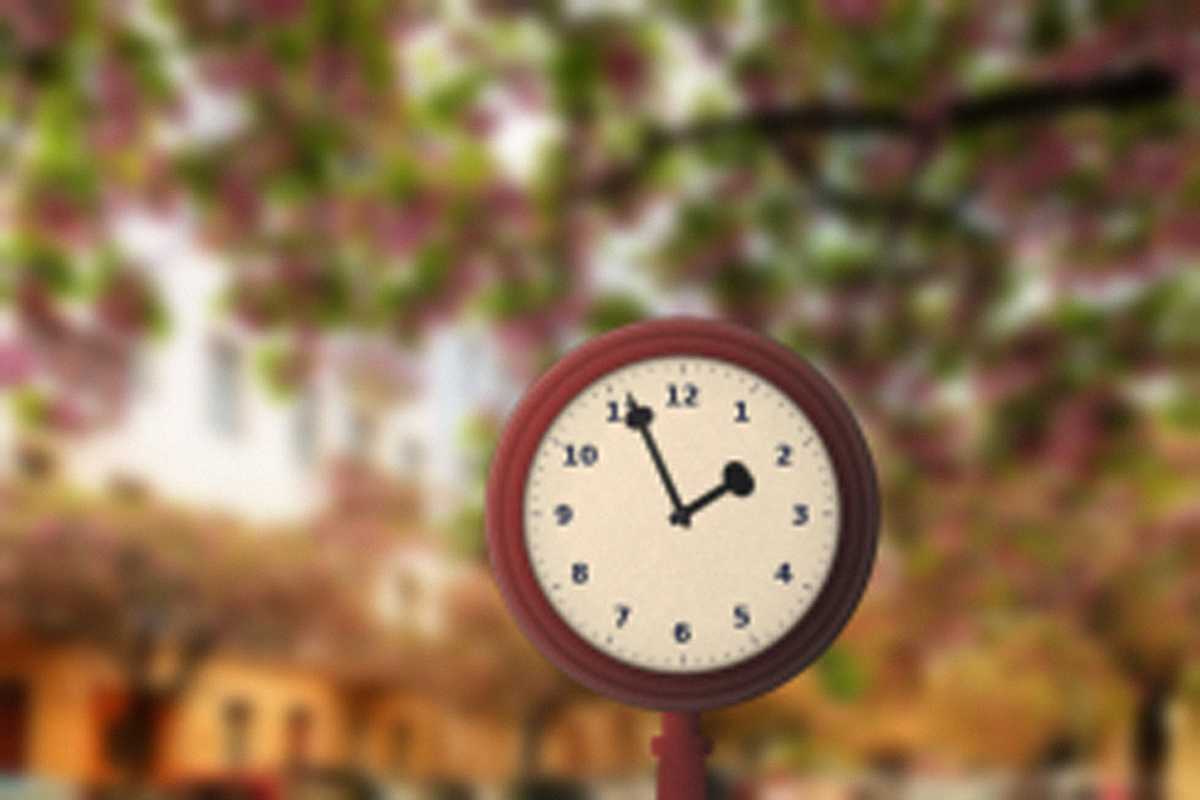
1:56
